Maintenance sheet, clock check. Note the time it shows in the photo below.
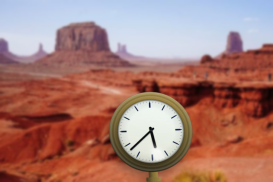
5:38
